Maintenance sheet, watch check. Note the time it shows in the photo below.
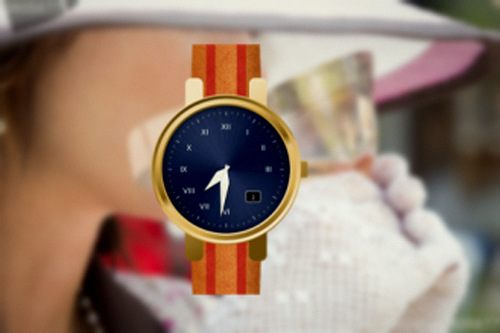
7:31
